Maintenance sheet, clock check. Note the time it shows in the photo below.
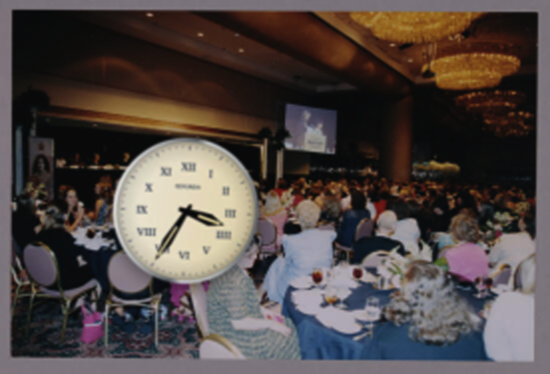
3:35
